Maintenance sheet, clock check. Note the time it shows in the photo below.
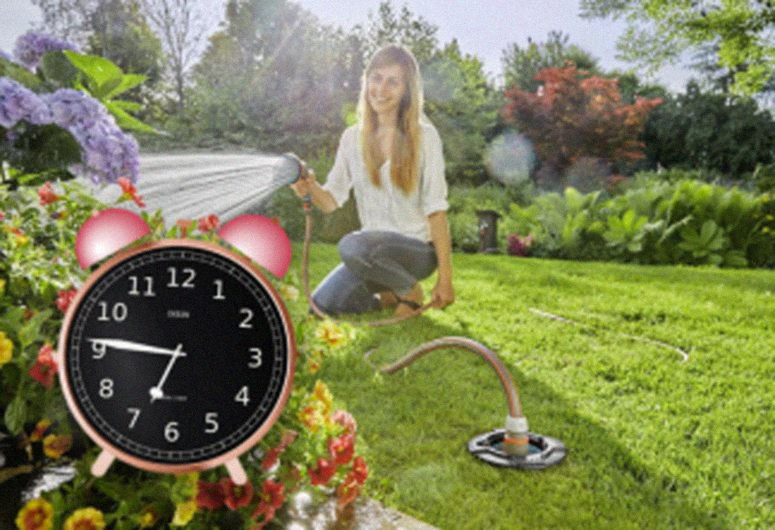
6:46
